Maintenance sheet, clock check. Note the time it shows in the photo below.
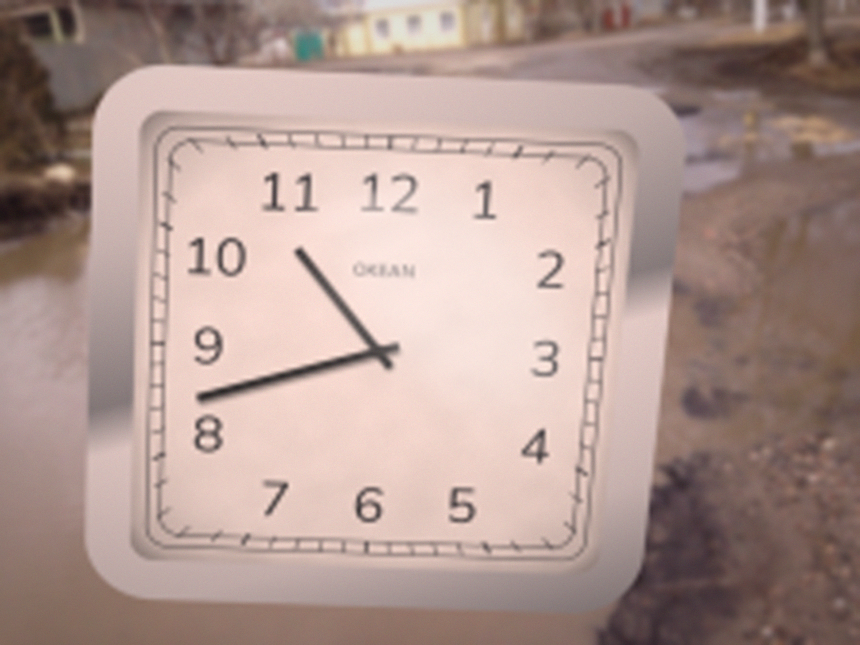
10:42
